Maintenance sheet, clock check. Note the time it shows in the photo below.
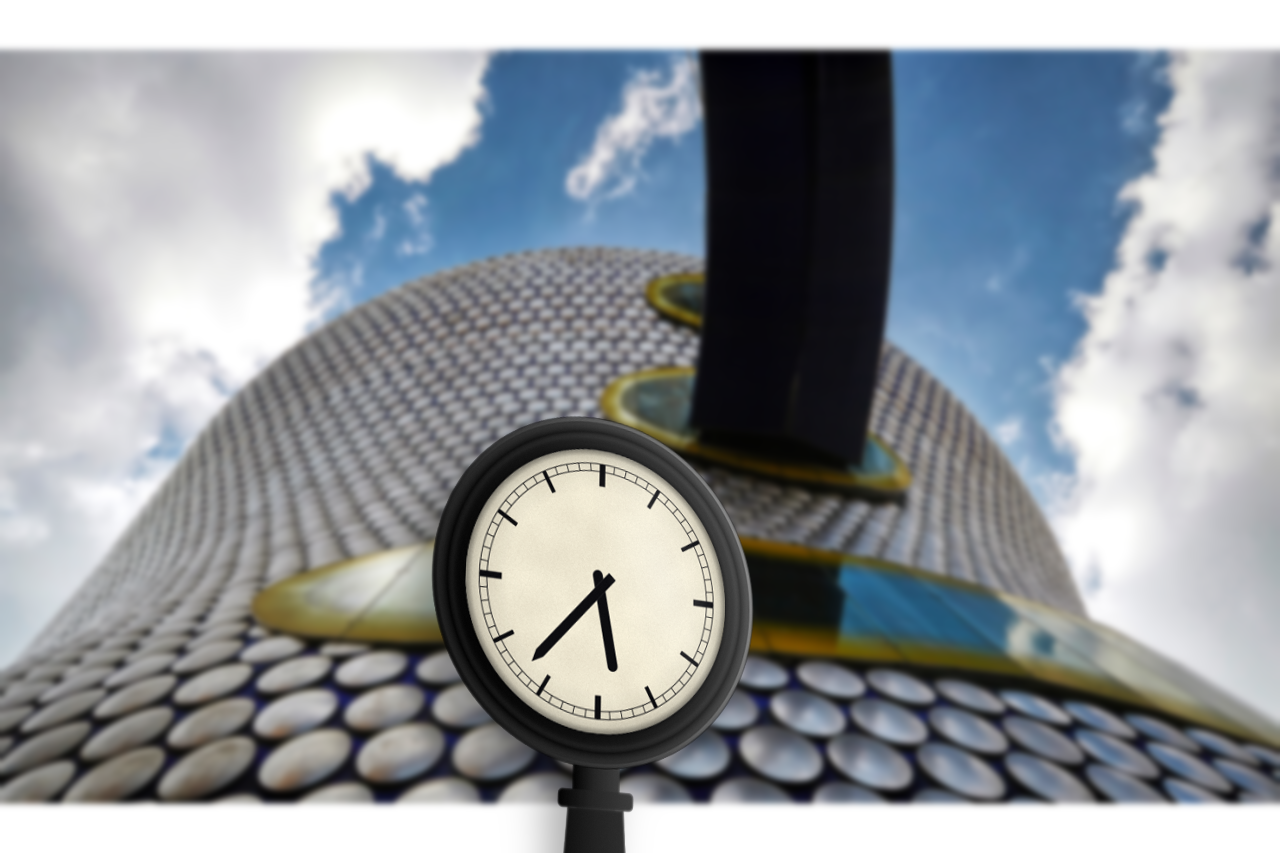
5:37
